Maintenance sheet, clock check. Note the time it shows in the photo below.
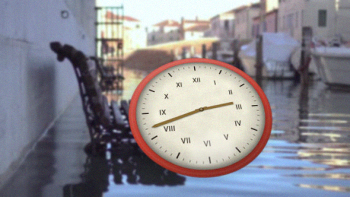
2:42
